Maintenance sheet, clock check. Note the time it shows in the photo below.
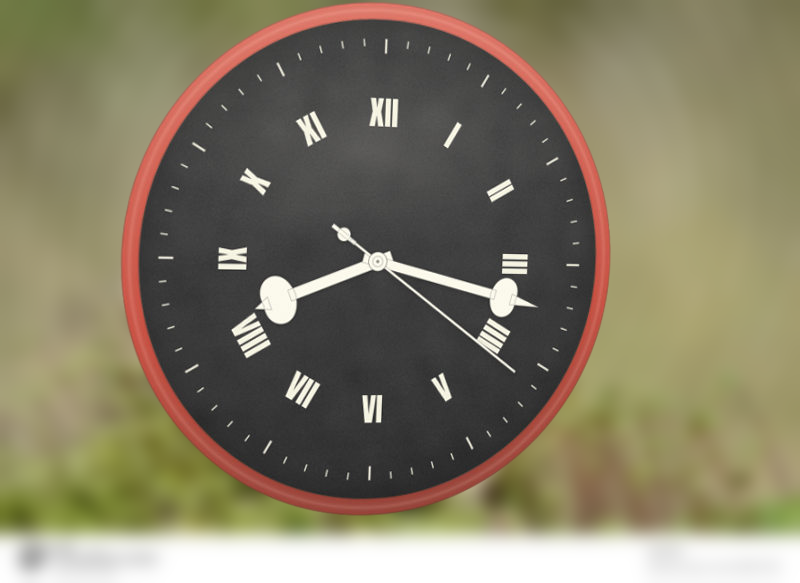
8:17:21
